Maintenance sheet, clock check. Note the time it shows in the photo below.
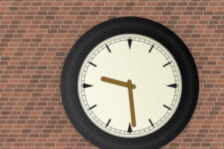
9:29
